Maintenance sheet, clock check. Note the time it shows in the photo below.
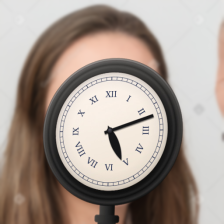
5:12
